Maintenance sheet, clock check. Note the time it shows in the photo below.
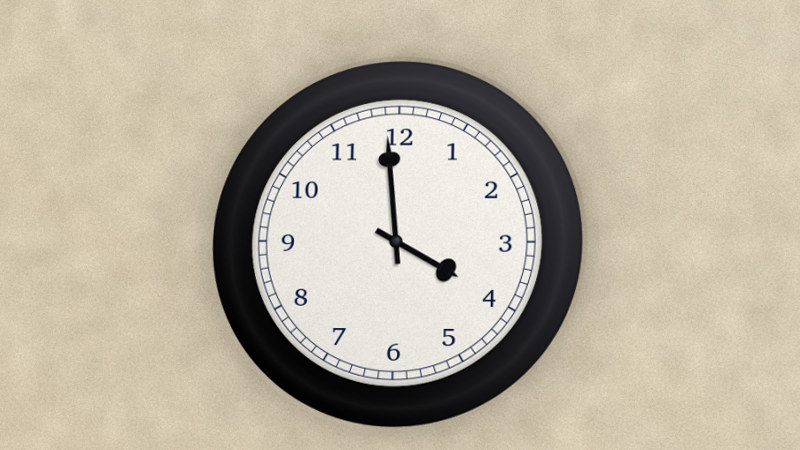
3:59
